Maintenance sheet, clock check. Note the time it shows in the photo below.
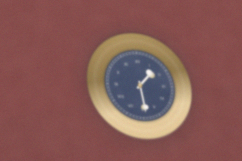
1:29
